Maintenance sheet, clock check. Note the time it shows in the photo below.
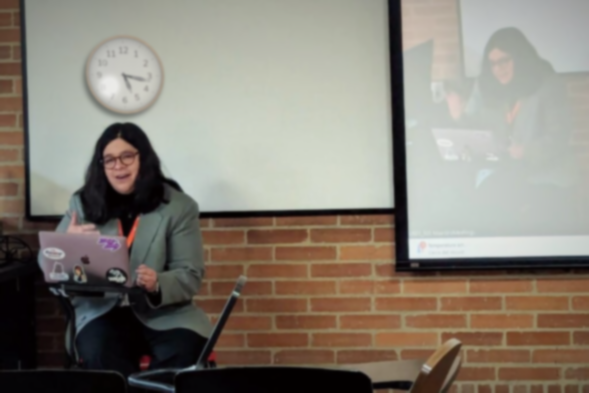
5:17
